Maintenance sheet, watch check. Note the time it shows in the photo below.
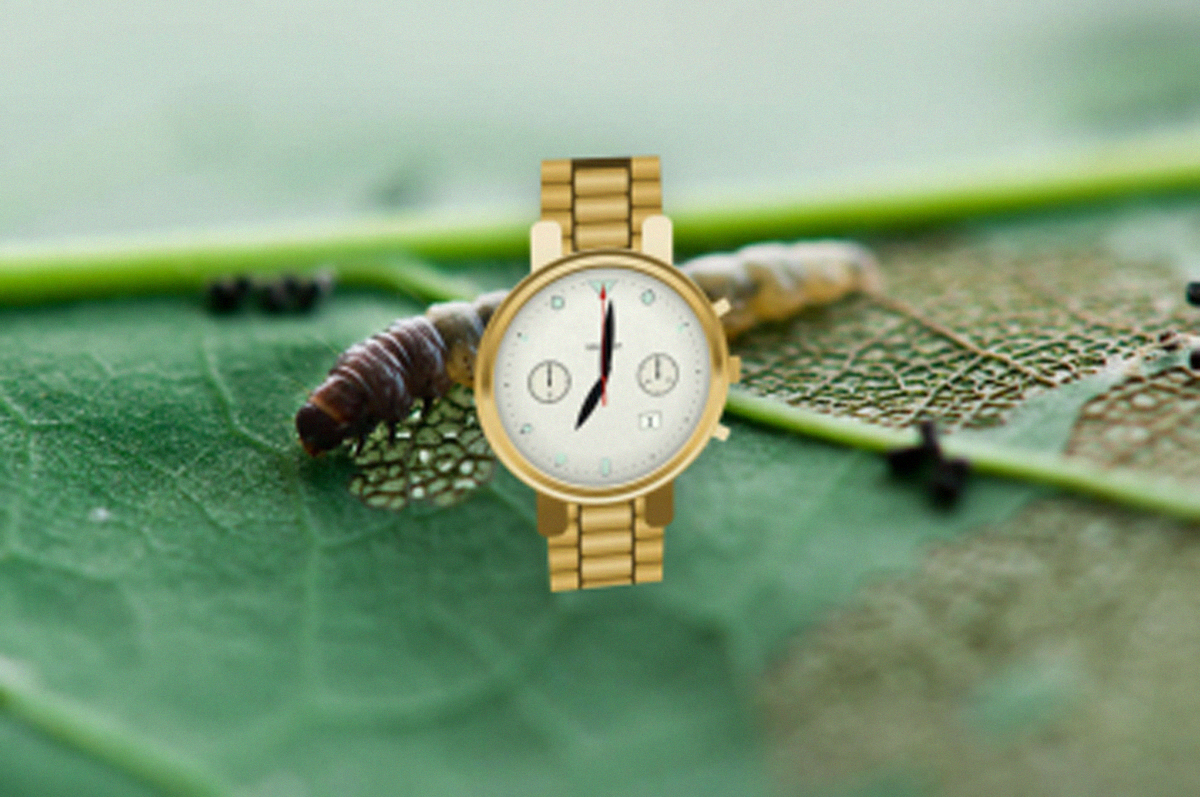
7:01
